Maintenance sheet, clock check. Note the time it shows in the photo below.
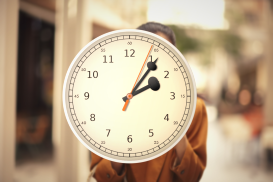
2:06:04
